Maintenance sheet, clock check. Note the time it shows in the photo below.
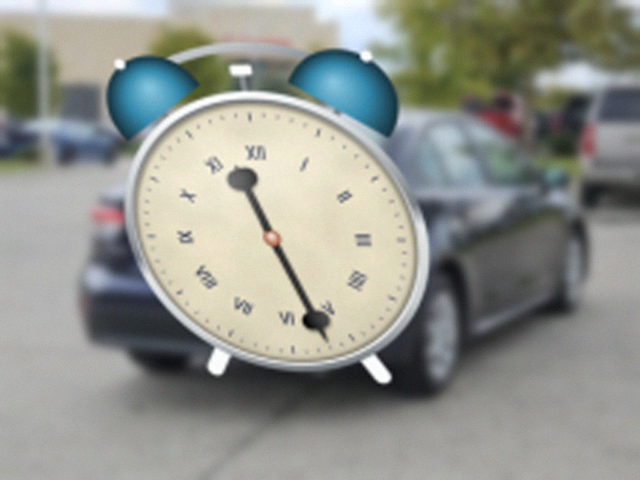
11:27
